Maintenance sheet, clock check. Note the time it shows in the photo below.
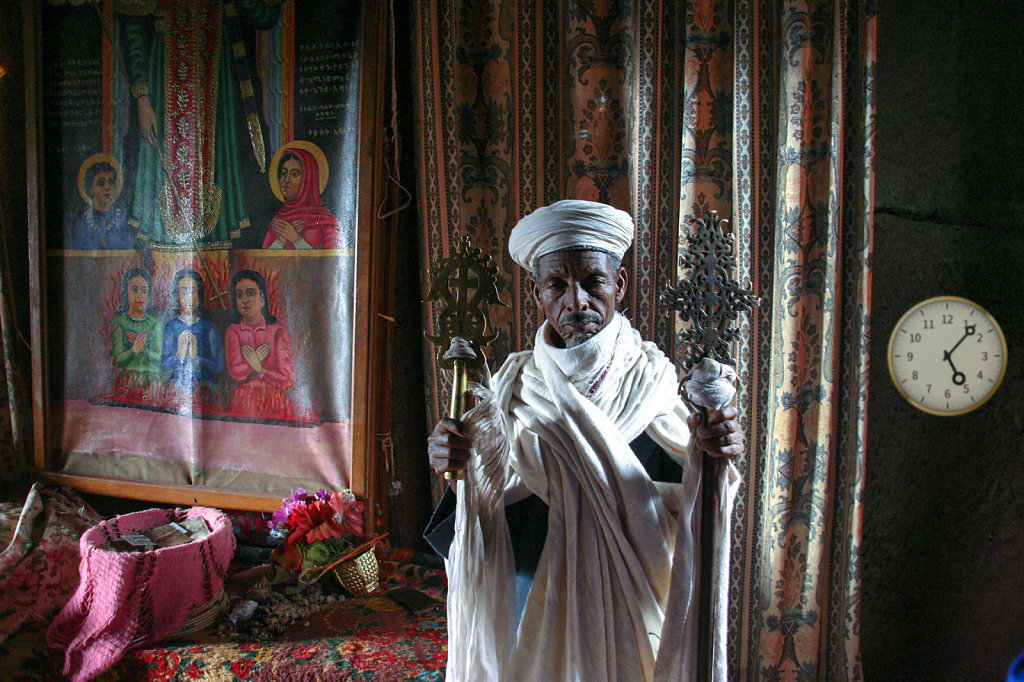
5:07
